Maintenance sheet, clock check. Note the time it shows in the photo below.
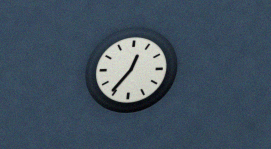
12:36
